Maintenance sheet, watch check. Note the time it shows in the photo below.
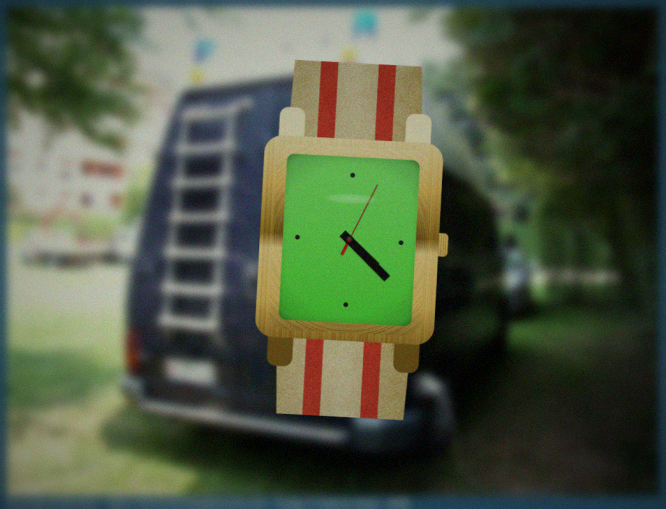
4:22:04
